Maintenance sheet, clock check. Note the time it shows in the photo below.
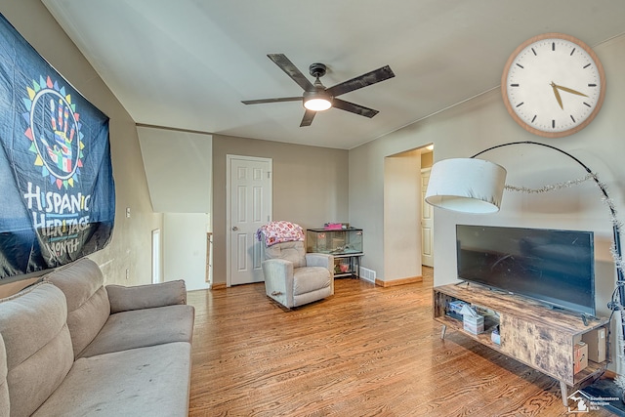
5:18
